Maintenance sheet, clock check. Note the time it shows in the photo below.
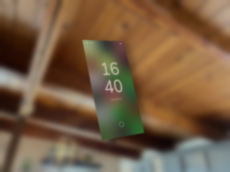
16:40
